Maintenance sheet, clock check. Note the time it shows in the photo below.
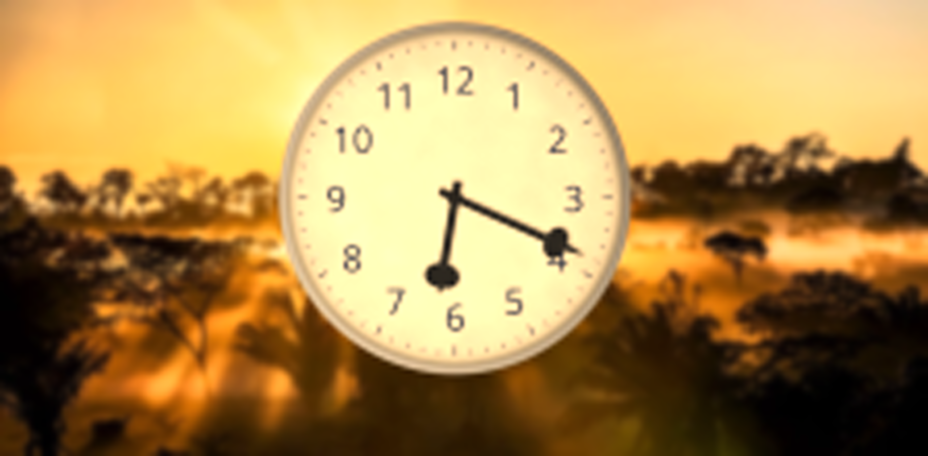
6:19
